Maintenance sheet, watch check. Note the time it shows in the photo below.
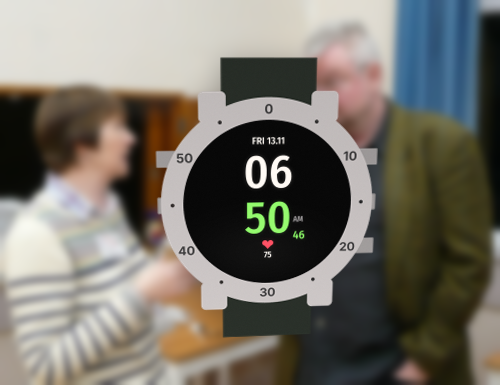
6:50:46
